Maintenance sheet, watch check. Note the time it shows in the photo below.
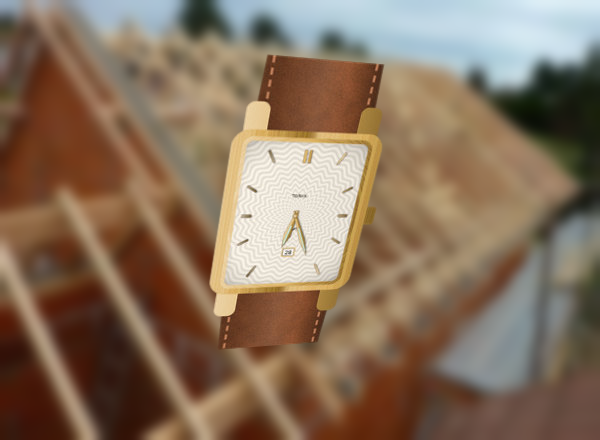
6:26
